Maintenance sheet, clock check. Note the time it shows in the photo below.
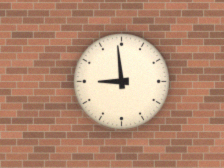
8:59
